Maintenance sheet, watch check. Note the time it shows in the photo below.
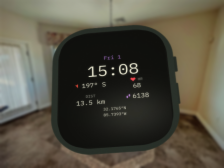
15:08
